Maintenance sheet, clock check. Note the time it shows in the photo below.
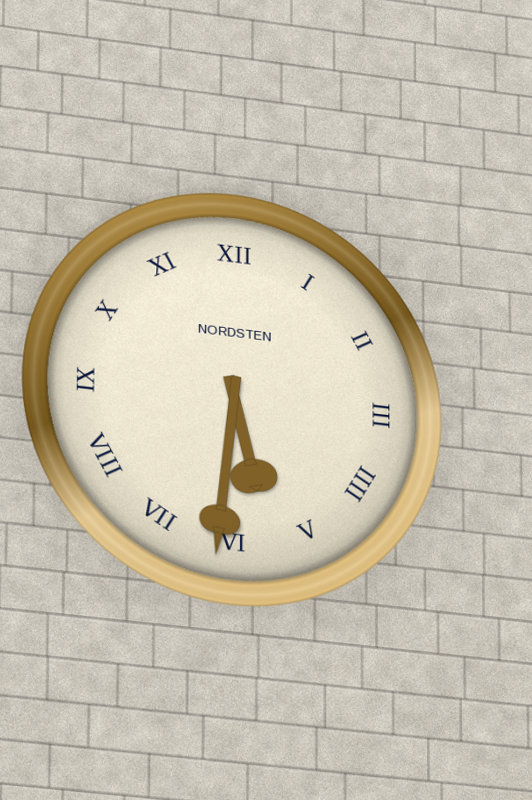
5:31
